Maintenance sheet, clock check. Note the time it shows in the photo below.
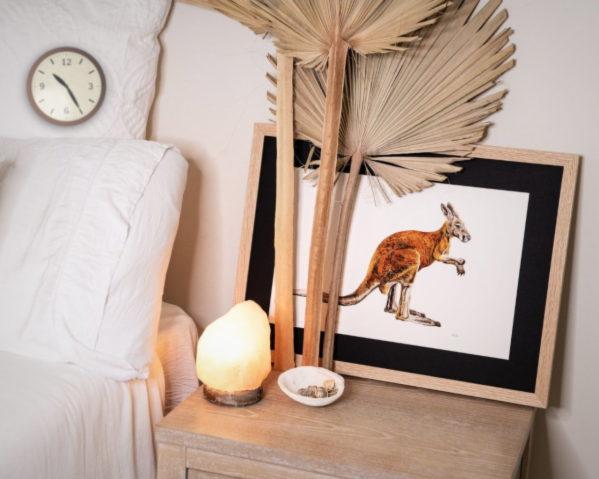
10:25
